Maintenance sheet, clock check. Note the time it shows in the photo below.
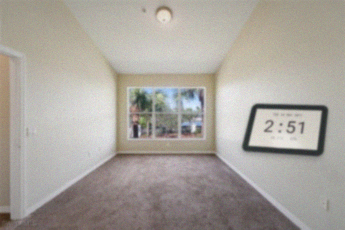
2:51
